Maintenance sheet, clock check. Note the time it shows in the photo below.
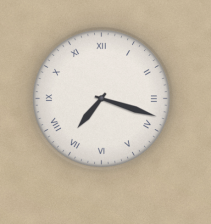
7:18
